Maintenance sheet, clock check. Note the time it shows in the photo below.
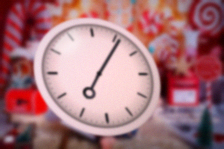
7:06
